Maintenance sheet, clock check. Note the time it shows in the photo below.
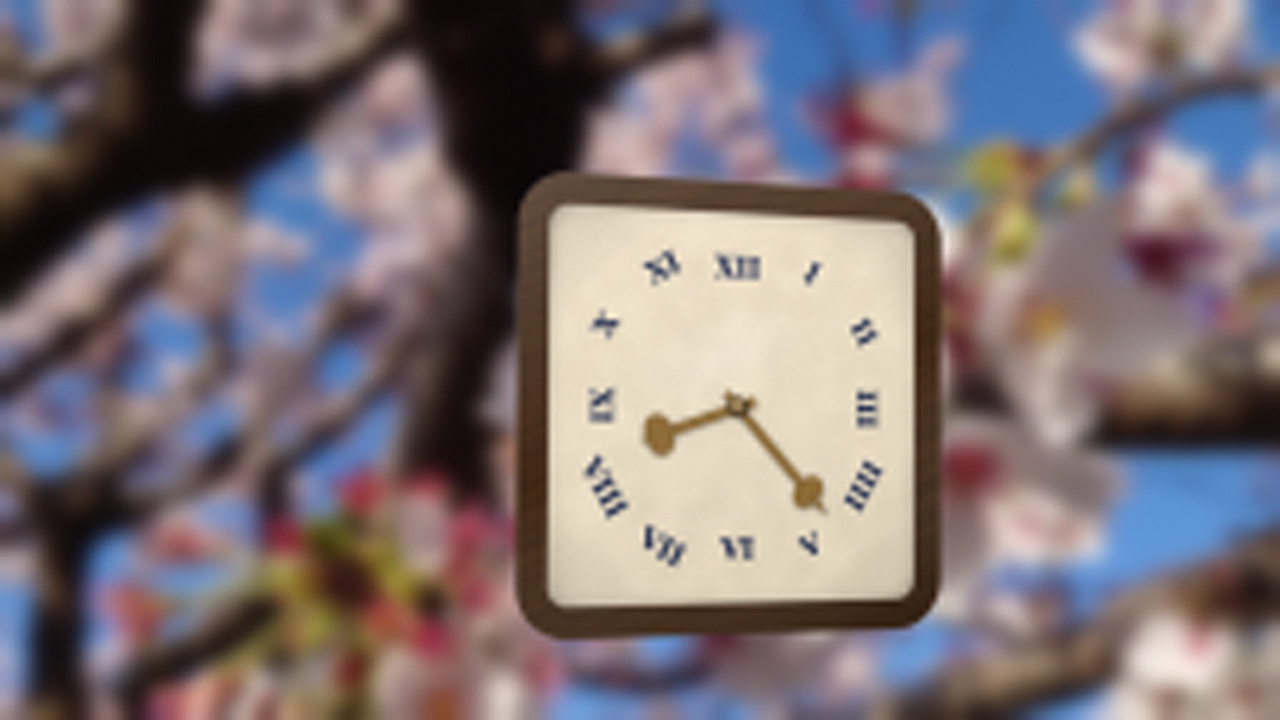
8:23
